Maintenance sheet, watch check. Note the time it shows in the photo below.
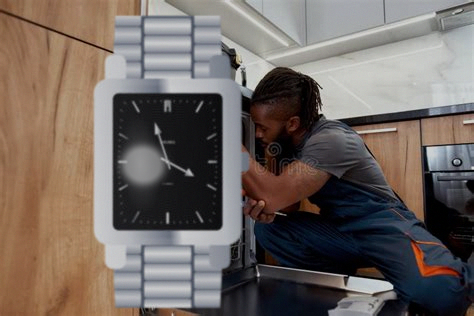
3:57
